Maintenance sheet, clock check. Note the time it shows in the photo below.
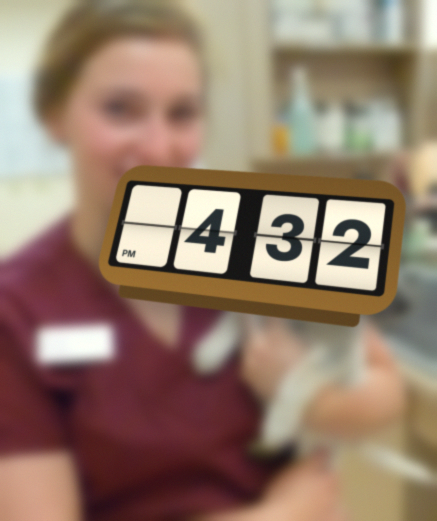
4:32
